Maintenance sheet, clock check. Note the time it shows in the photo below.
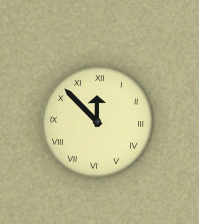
11:52
